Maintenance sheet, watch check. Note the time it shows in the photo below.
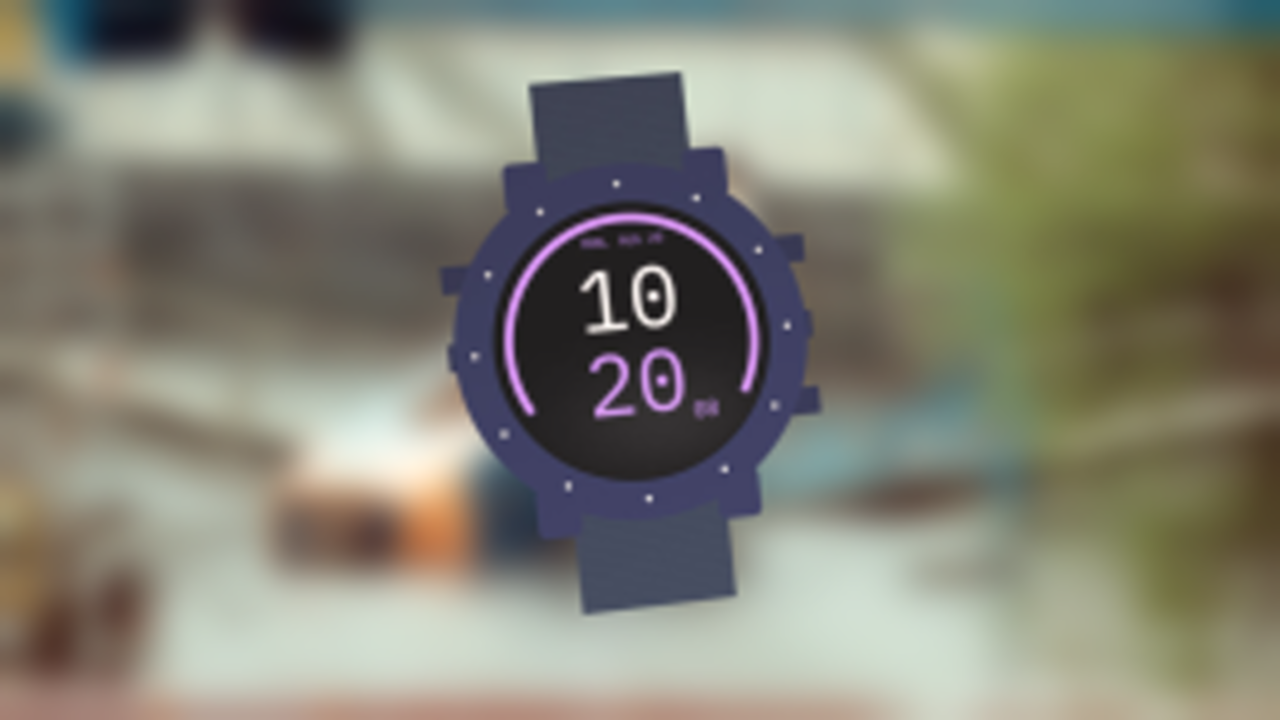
10:20
